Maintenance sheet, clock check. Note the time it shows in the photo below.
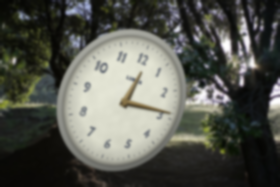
12:14
